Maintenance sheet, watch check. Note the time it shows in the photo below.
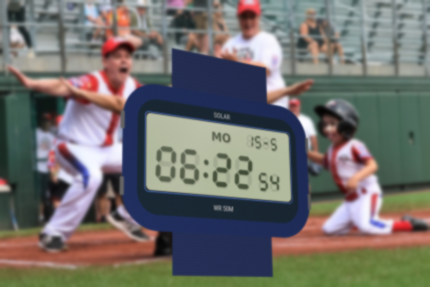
6:22:54
